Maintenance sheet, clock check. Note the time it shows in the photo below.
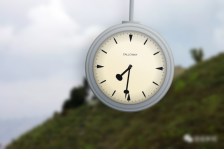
7:31
